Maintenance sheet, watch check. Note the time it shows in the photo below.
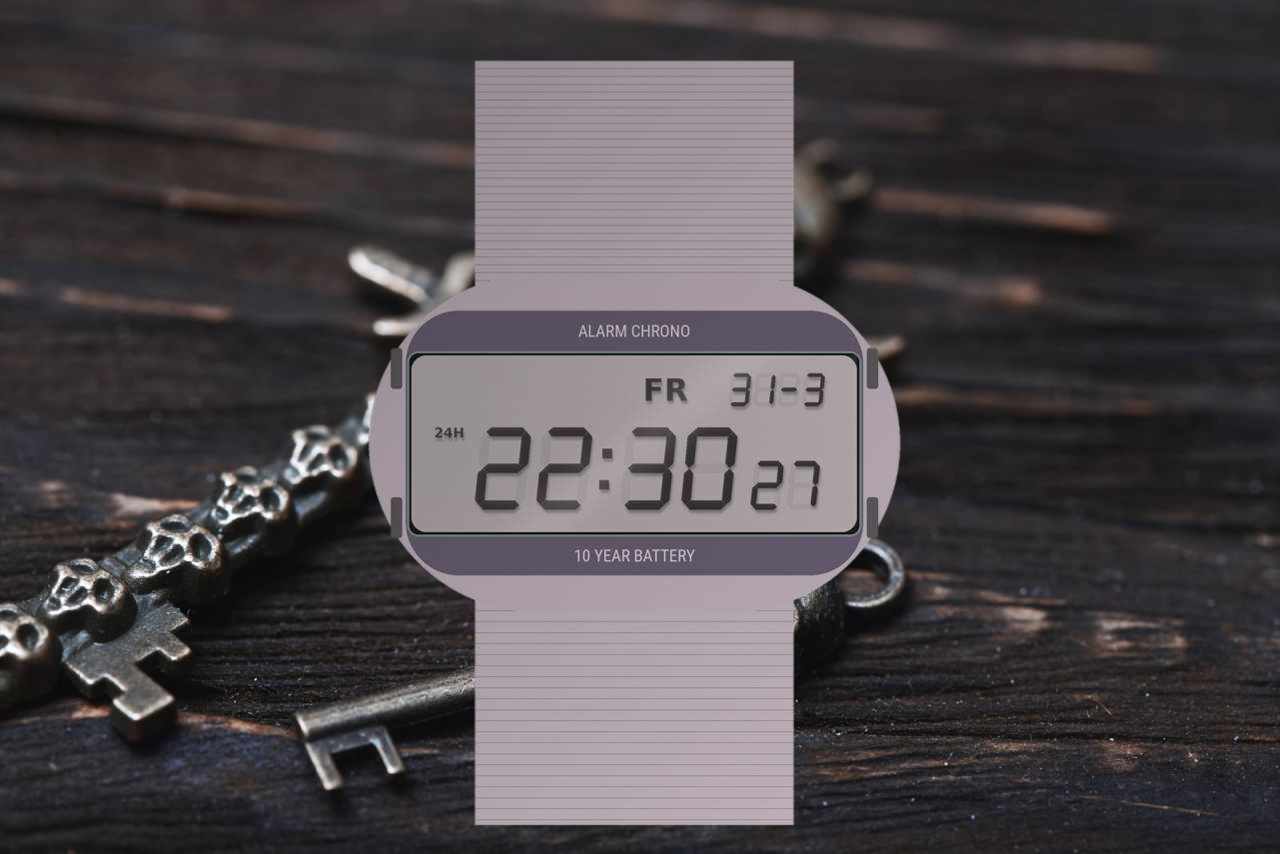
22:30:27
